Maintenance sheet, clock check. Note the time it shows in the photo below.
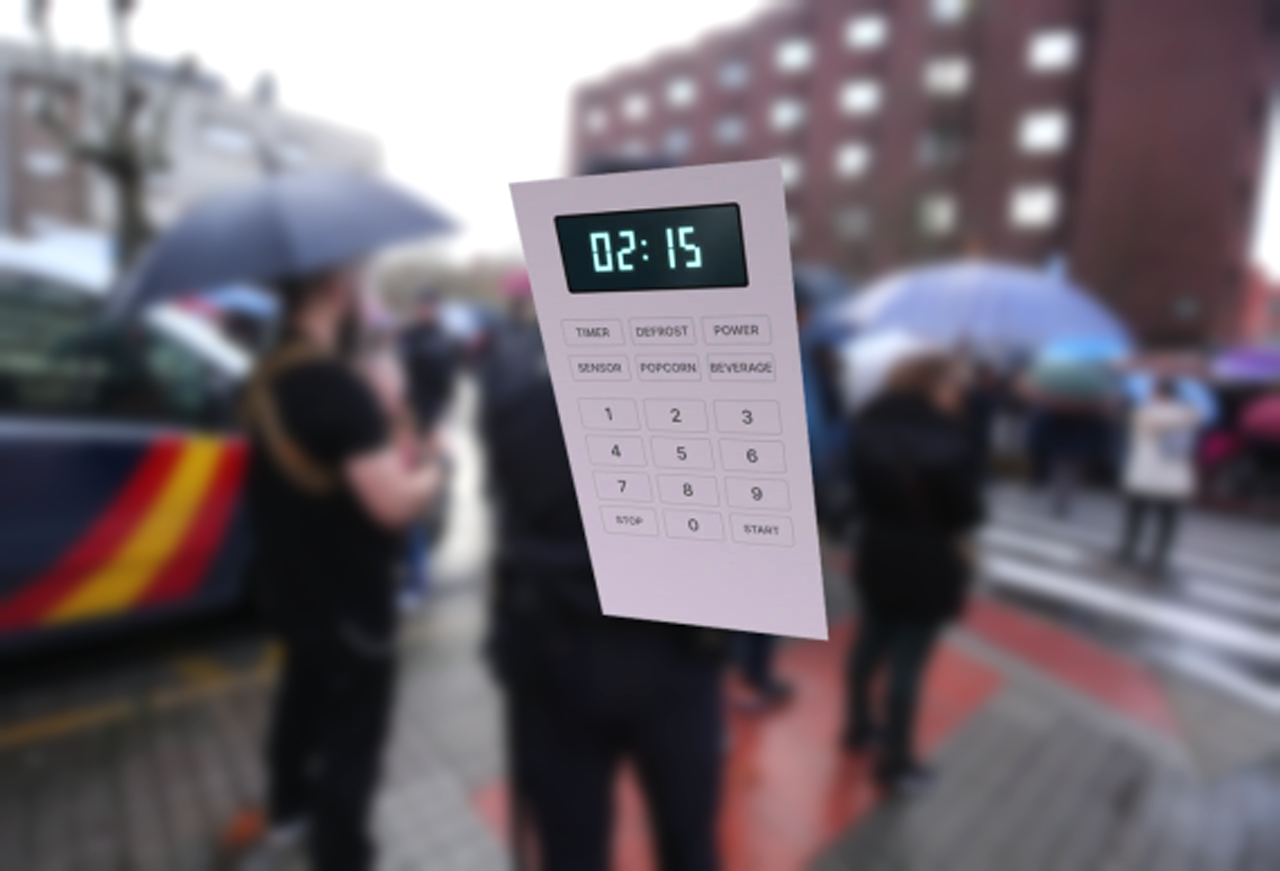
2:15
